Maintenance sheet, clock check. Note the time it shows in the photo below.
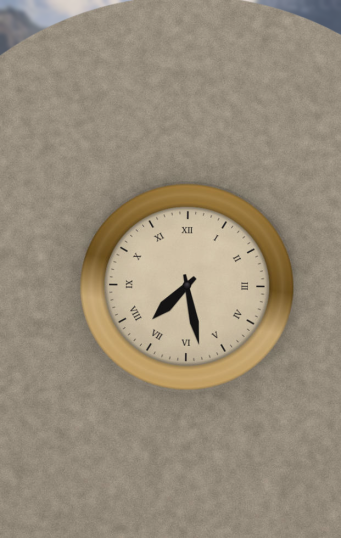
7:28
